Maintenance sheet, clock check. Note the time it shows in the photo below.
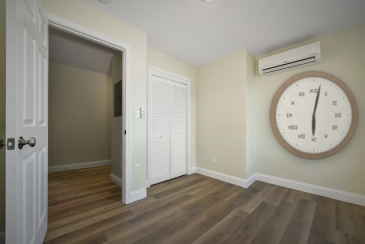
6:02
